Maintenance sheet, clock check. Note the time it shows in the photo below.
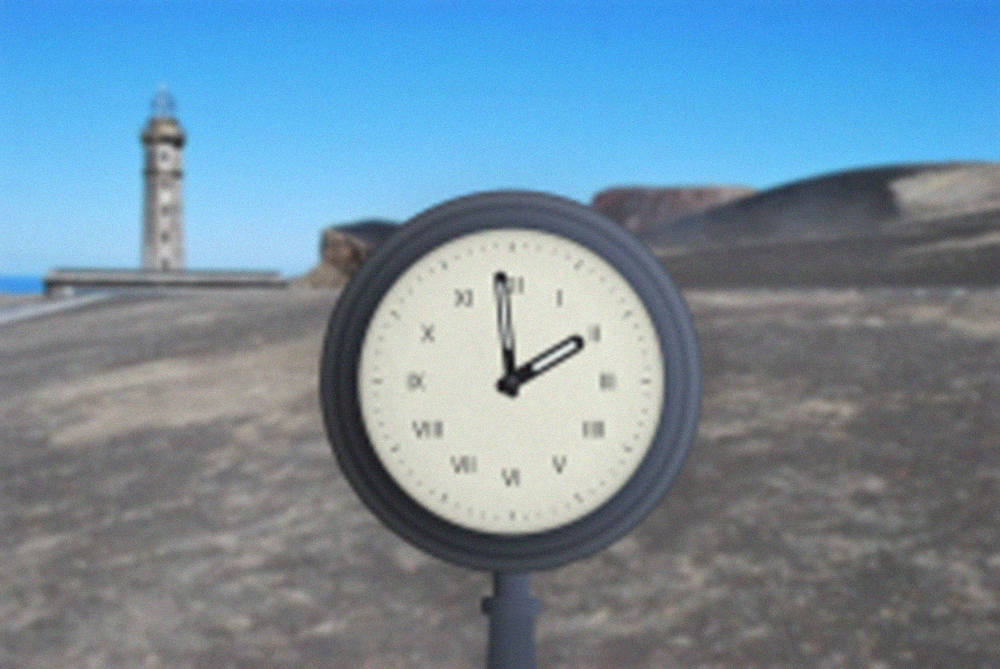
1:59
